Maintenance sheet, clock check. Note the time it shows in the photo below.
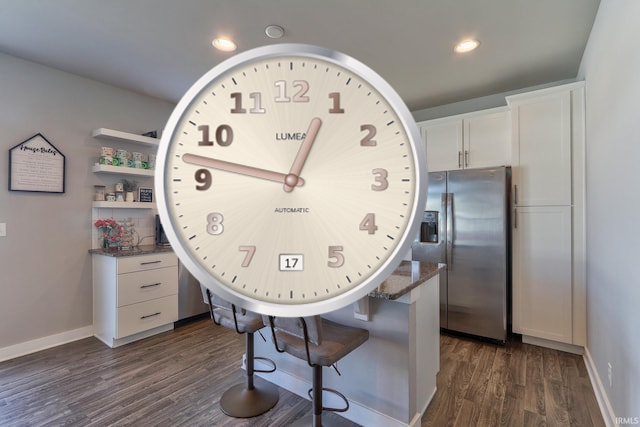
12:47
